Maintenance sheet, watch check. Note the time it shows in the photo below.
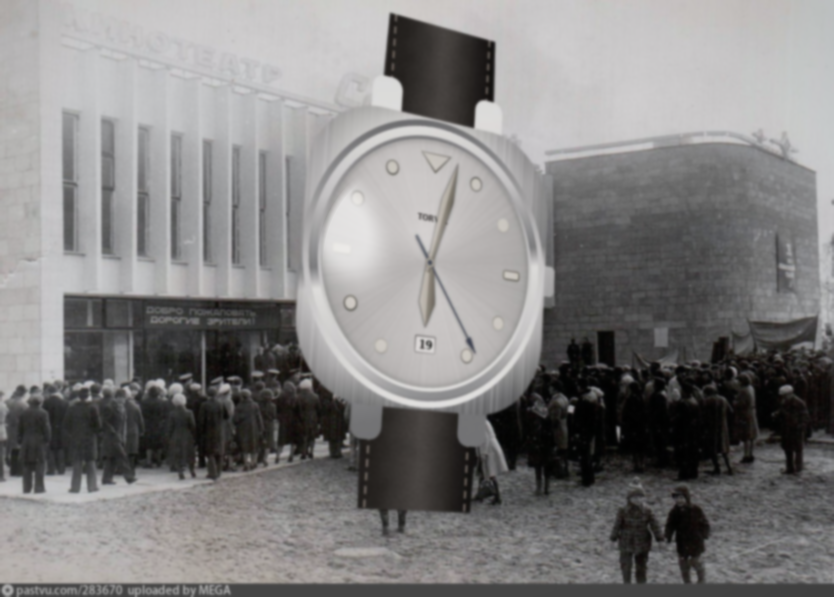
6:02:24
